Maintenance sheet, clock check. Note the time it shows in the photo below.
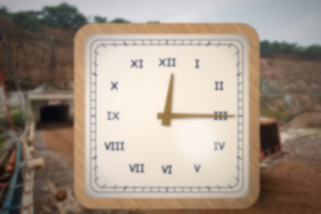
12:15
